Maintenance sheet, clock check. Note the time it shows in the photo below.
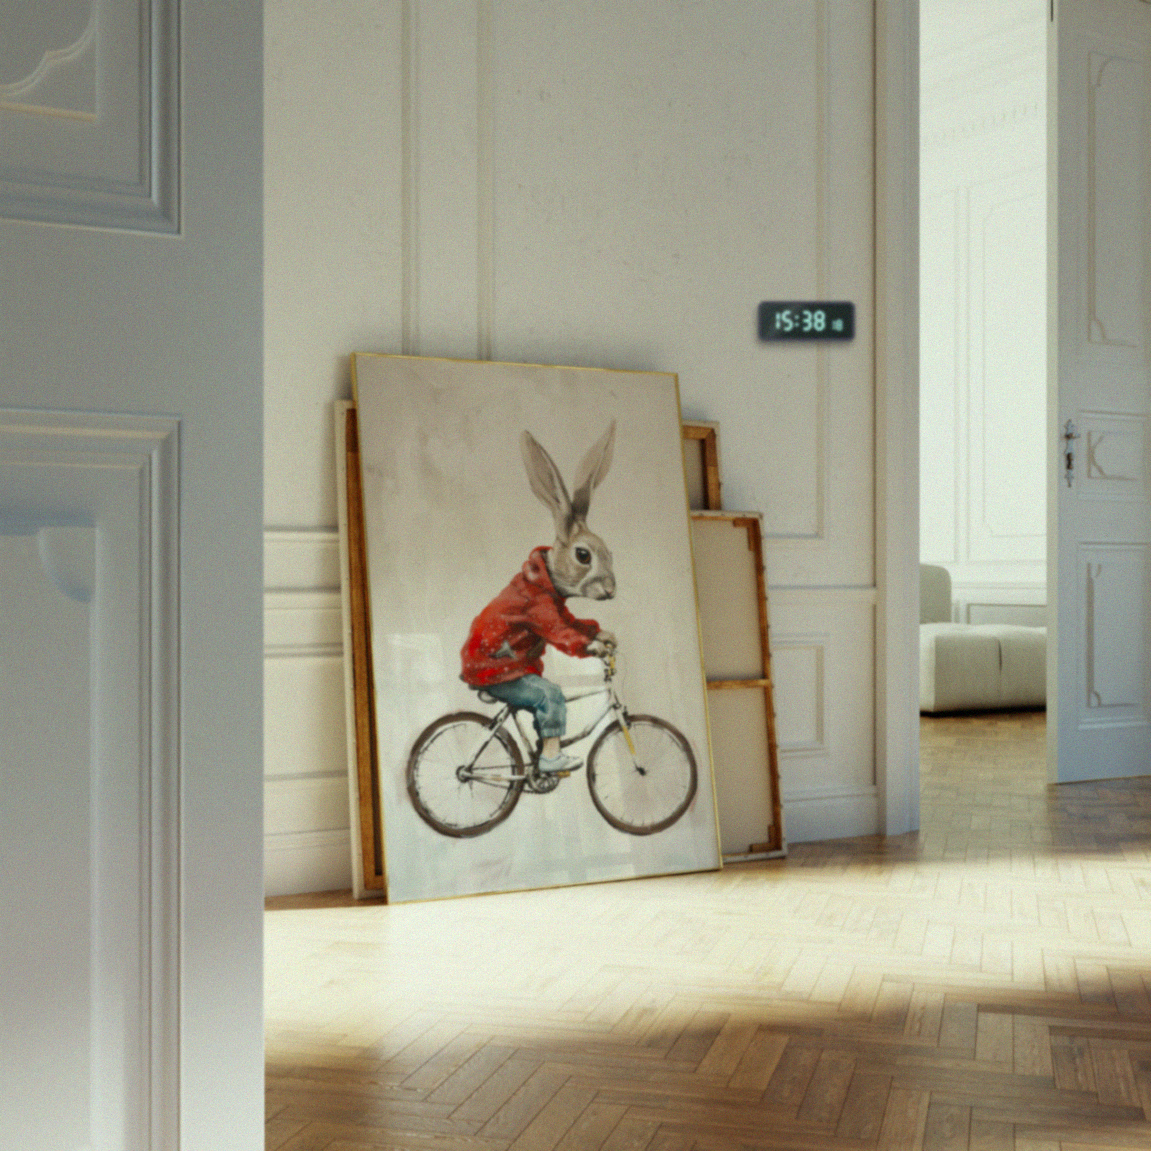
15:38
